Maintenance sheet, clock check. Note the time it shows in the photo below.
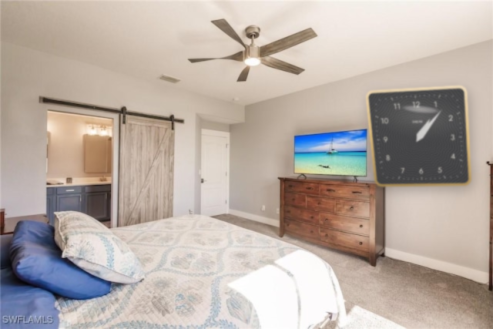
1:07
